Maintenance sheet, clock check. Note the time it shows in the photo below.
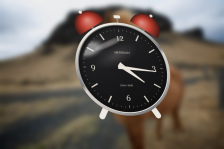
4:16
